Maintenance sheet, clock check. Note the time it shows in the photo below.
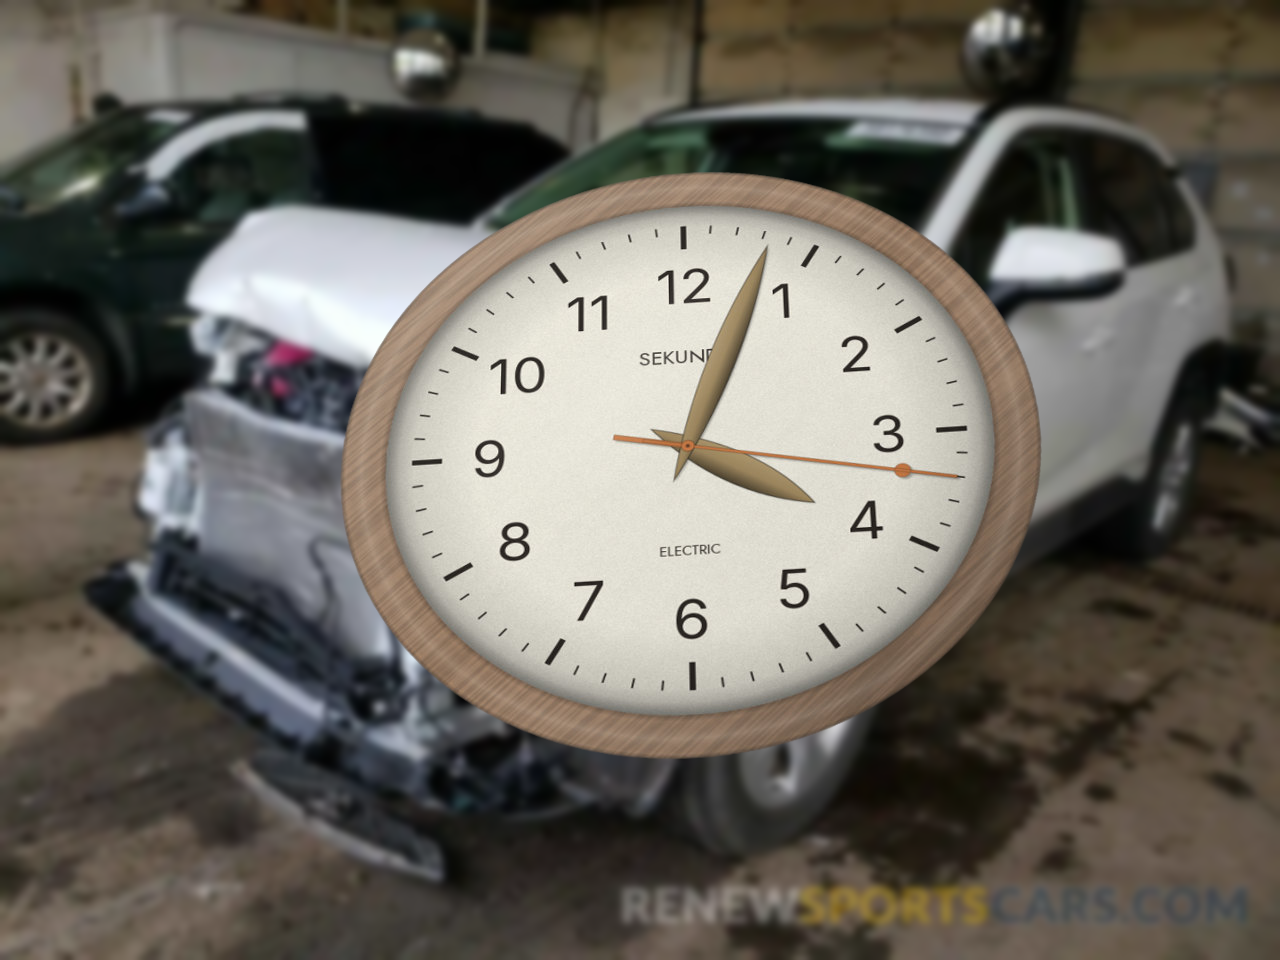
4:03:17
